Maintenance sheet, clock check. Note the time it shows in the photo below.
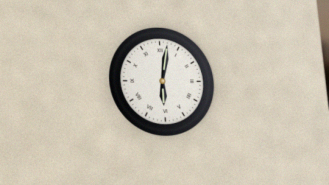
6:02
